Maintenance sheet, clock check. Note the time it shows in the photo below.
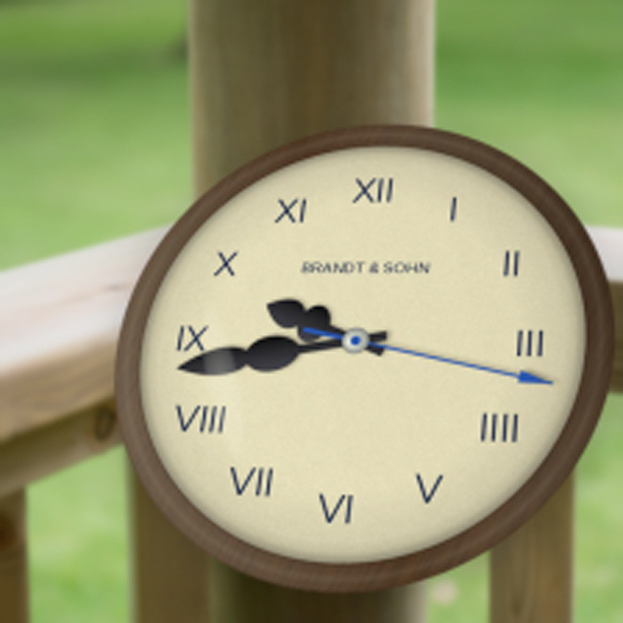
9:43:17
